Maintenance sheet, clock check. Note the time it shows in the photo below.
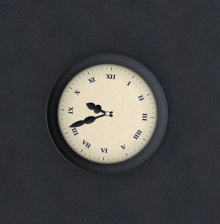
9:41
